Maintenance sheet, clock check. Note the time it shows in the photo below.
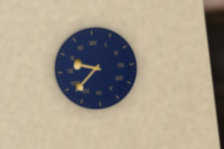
9:38
